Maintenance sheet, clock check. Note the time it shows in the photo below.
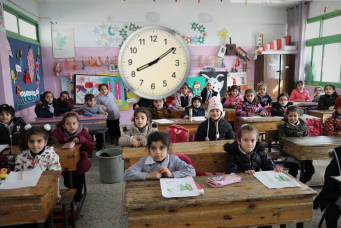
8:09
